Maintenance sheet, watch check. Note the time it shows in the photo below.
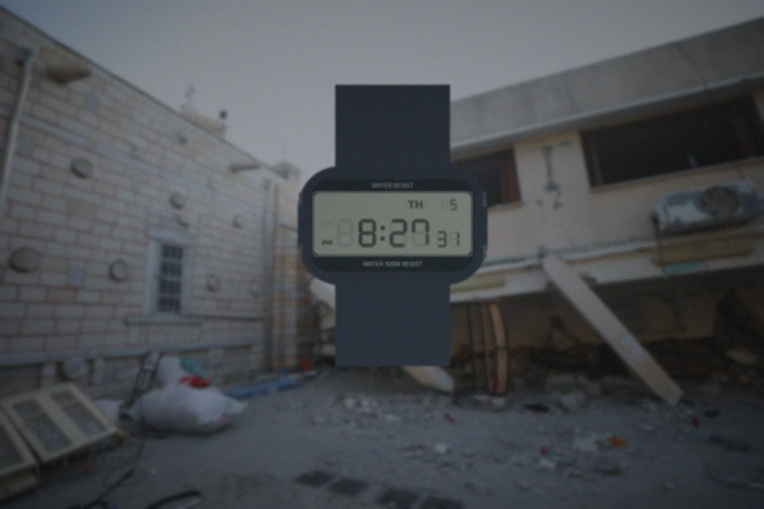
8:27:31
